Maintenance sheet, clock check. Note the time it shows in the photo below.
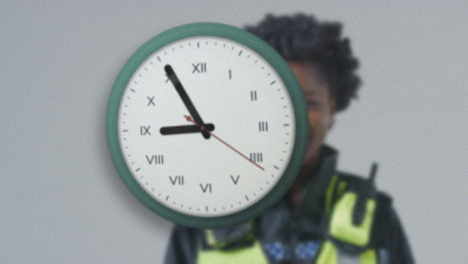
8:55:21
